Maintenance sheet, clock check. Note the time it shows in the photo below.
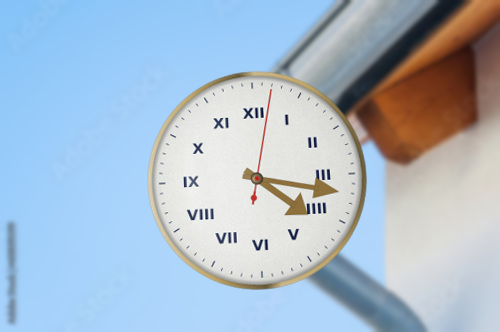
4:17:02
